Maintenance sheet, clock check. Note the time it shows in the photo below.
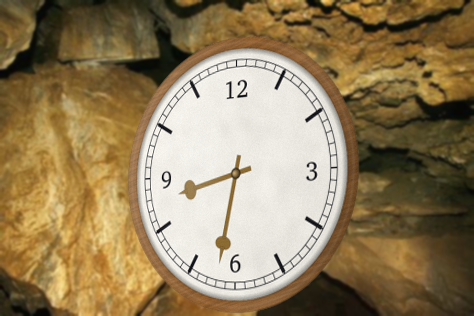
8:32
